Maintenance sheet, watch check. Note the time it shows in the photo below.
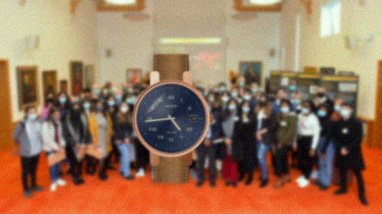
4:44
